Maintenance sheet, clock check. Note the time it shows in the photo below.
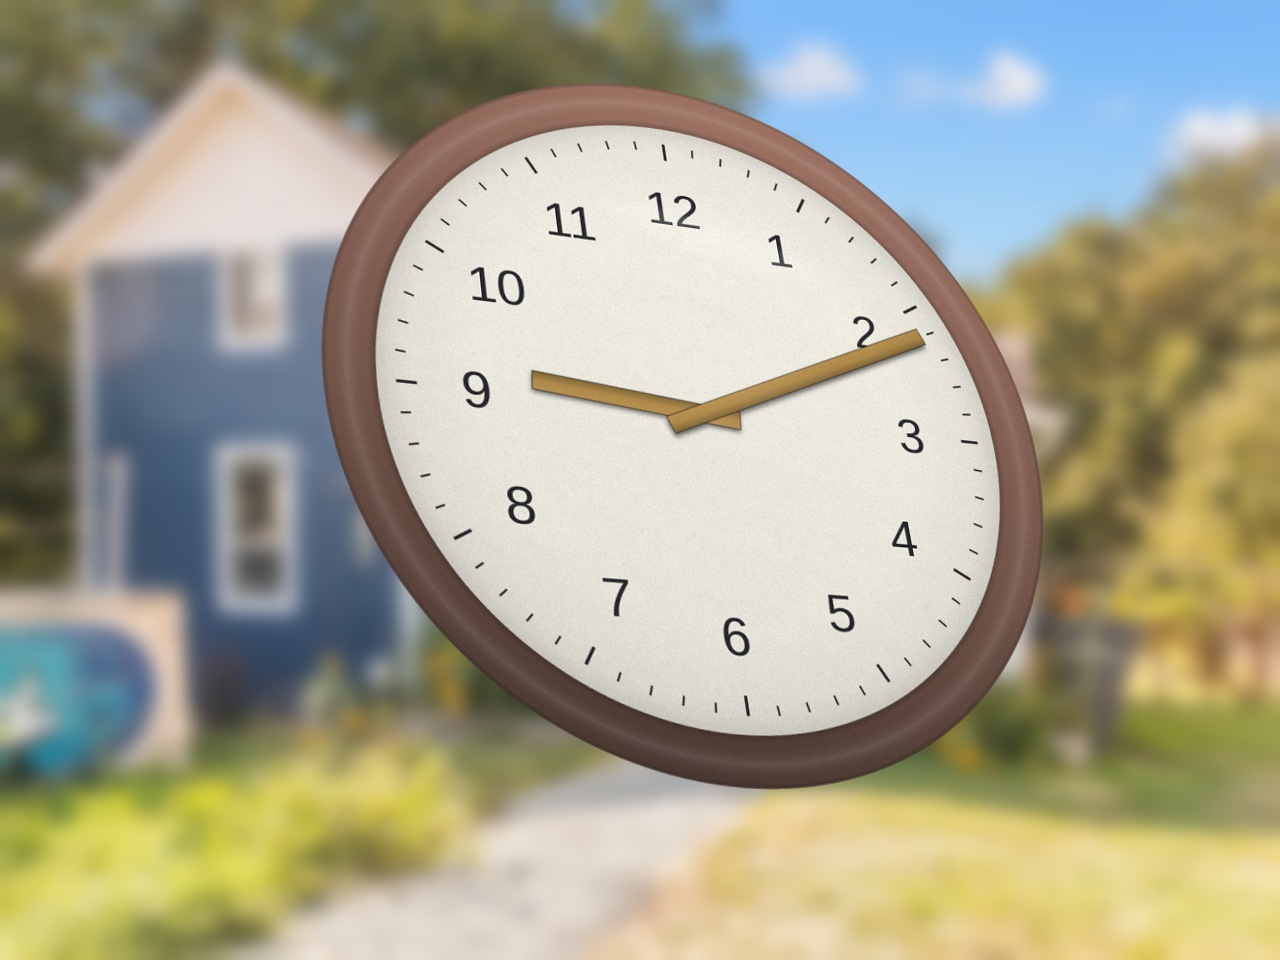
9:11
